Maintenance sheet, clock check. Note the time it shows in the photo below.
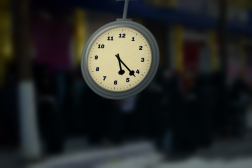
5:22
